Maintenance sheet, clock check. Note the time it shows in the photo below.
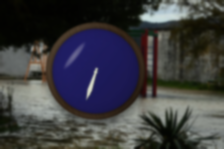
6:33
